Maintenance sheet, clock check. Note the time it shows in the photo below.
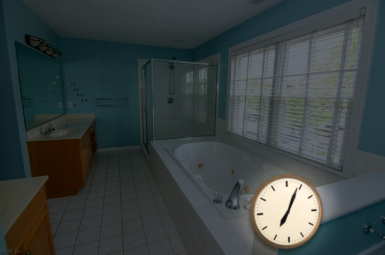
7:04
